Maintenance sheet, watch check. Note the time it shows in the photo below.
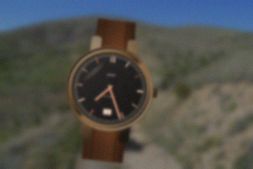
7:26
